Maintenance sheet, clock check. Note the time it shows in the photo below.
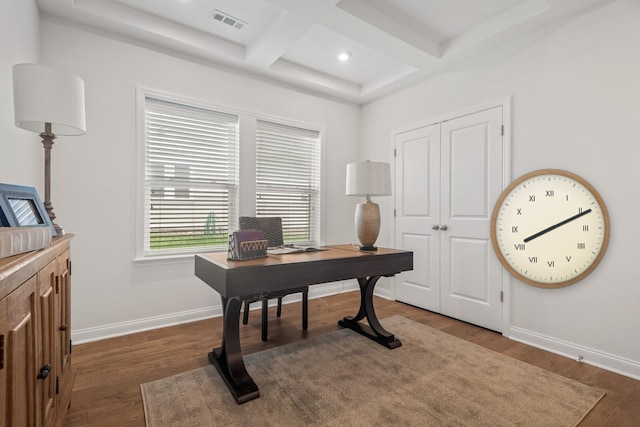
8:11
